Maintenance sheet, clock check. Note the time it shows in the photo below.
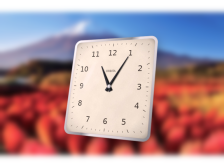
11:05
